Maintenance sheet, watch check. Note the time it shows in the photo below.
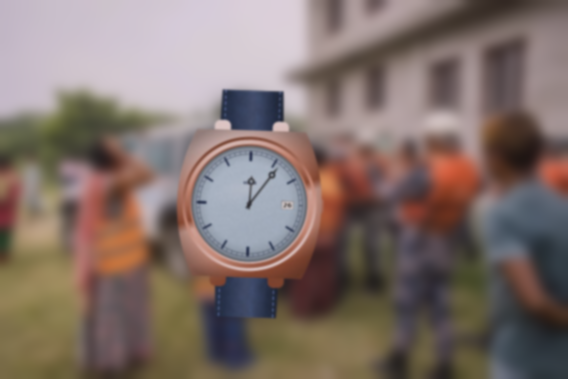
12:06
